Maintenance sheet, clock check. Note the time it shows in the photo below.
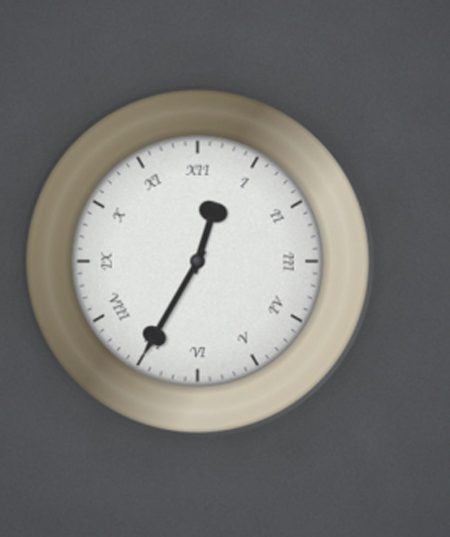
12:35
